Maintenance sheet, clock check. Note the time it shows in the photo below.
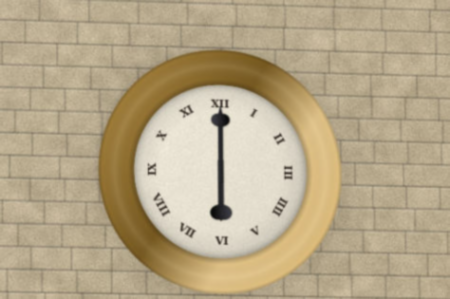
6:00
